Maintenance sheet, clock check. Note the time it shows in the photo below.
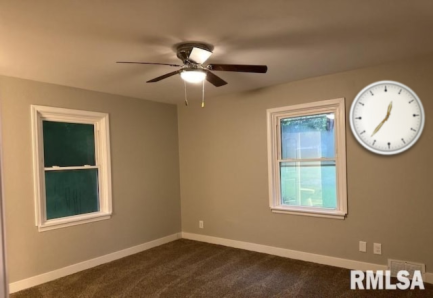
12:37
